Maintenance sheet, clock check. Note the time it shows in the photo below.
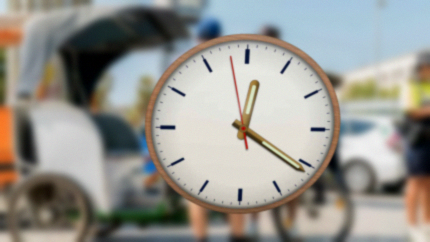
12:20:58
